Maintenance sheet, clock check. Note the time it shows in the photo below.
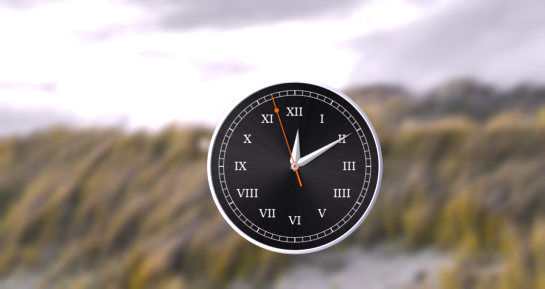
12:09:57
